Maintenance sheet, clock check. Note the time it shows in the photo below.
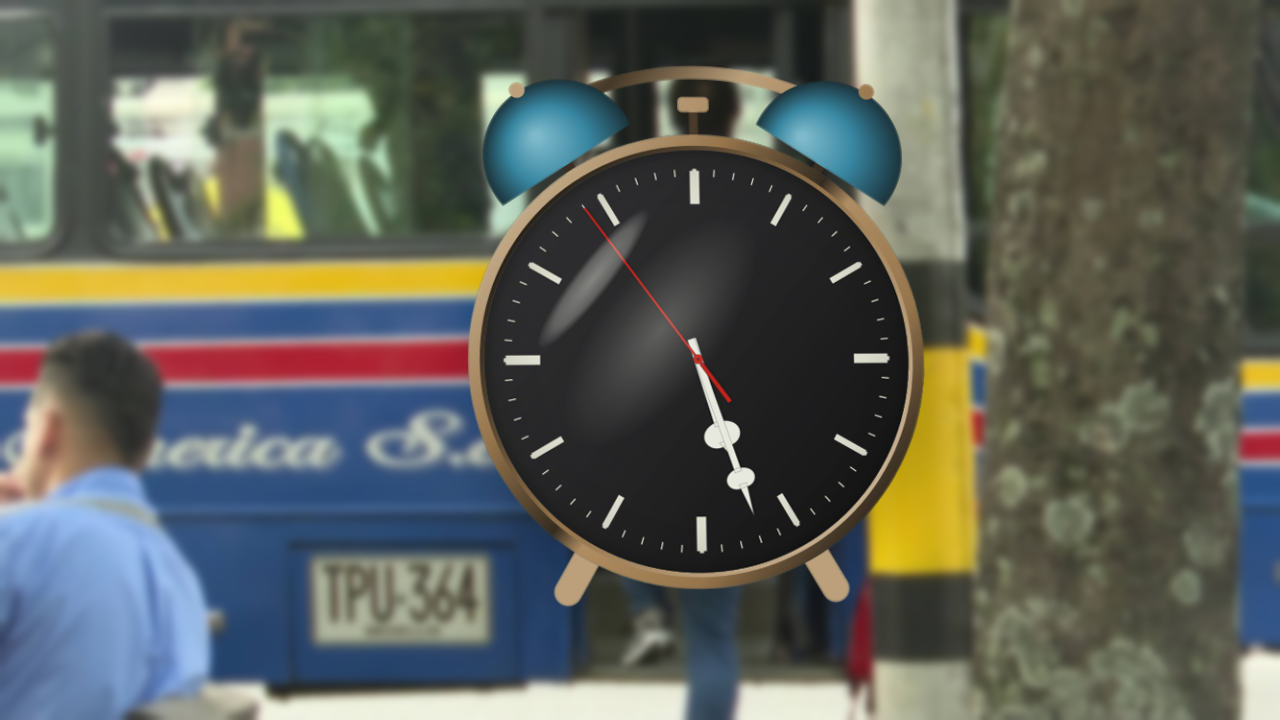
5:26:54
